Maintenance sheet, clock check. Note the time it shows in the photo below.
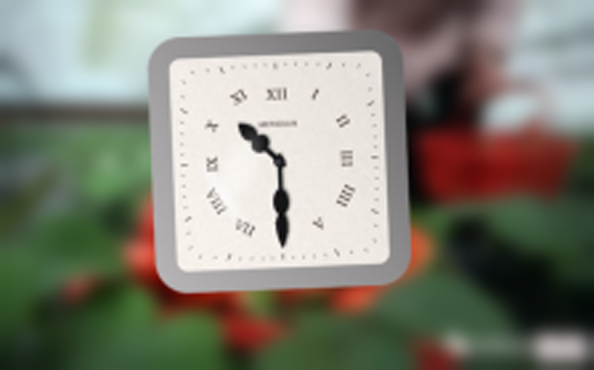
10:30
